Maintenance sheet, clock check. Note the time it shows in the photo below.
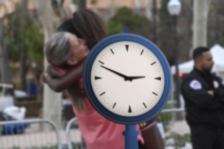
2:49
